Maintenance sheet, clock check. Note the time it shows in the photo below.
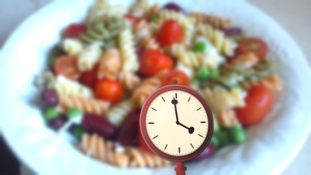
3:59
